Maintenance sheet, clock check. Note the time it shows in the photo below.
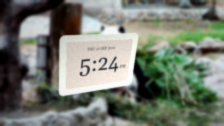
5:24
